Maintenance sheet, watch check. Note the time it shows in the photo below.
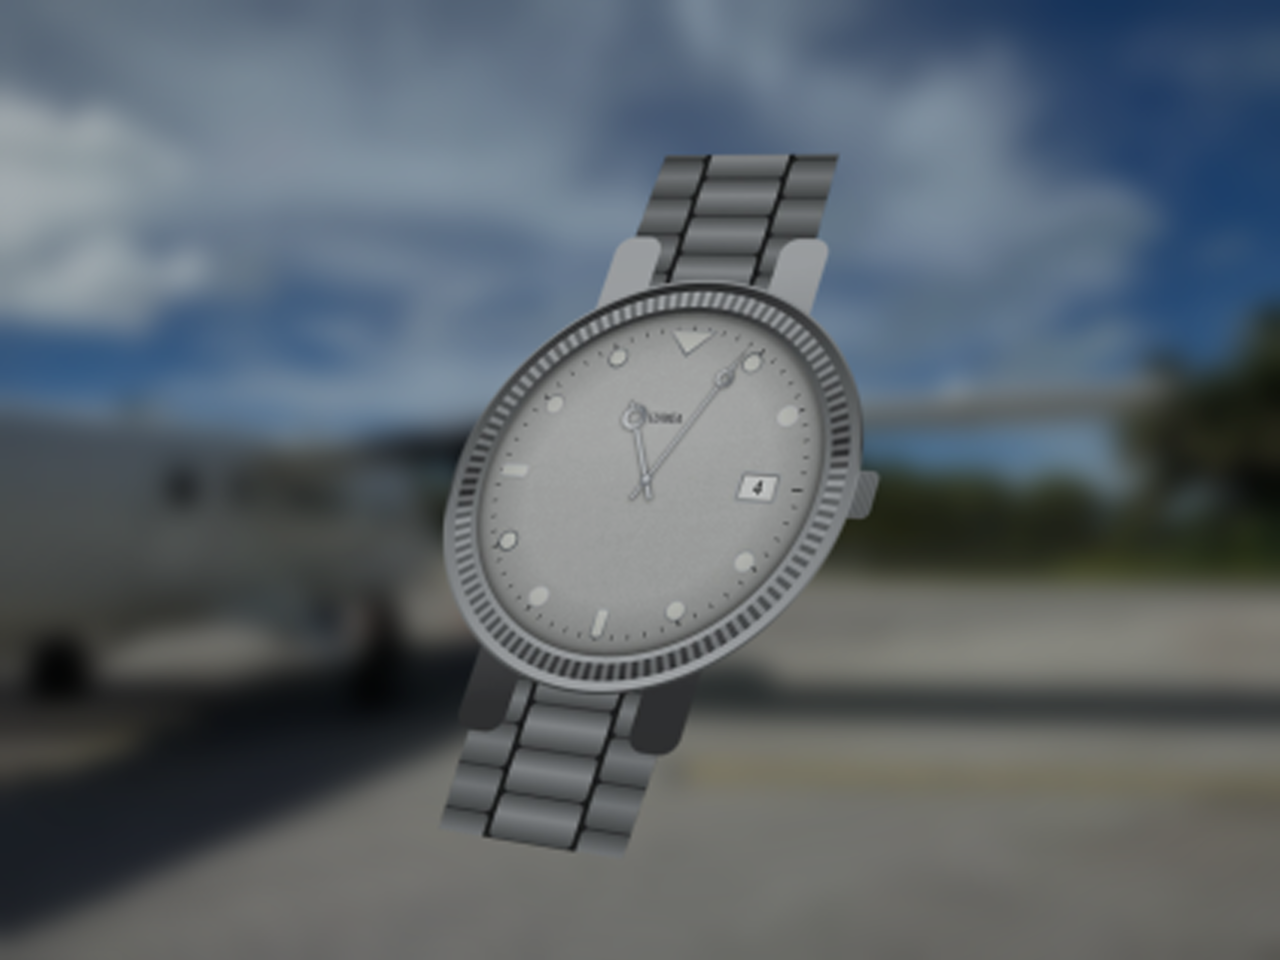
11:04
